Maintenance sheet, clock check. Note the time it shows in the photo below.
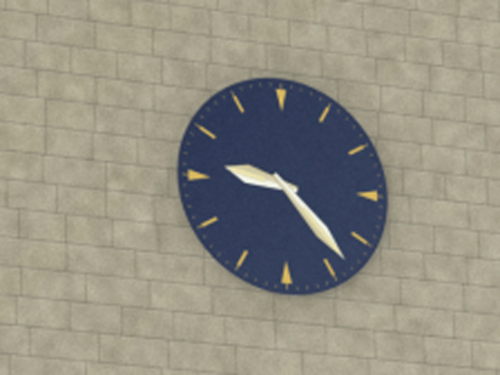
9:23
